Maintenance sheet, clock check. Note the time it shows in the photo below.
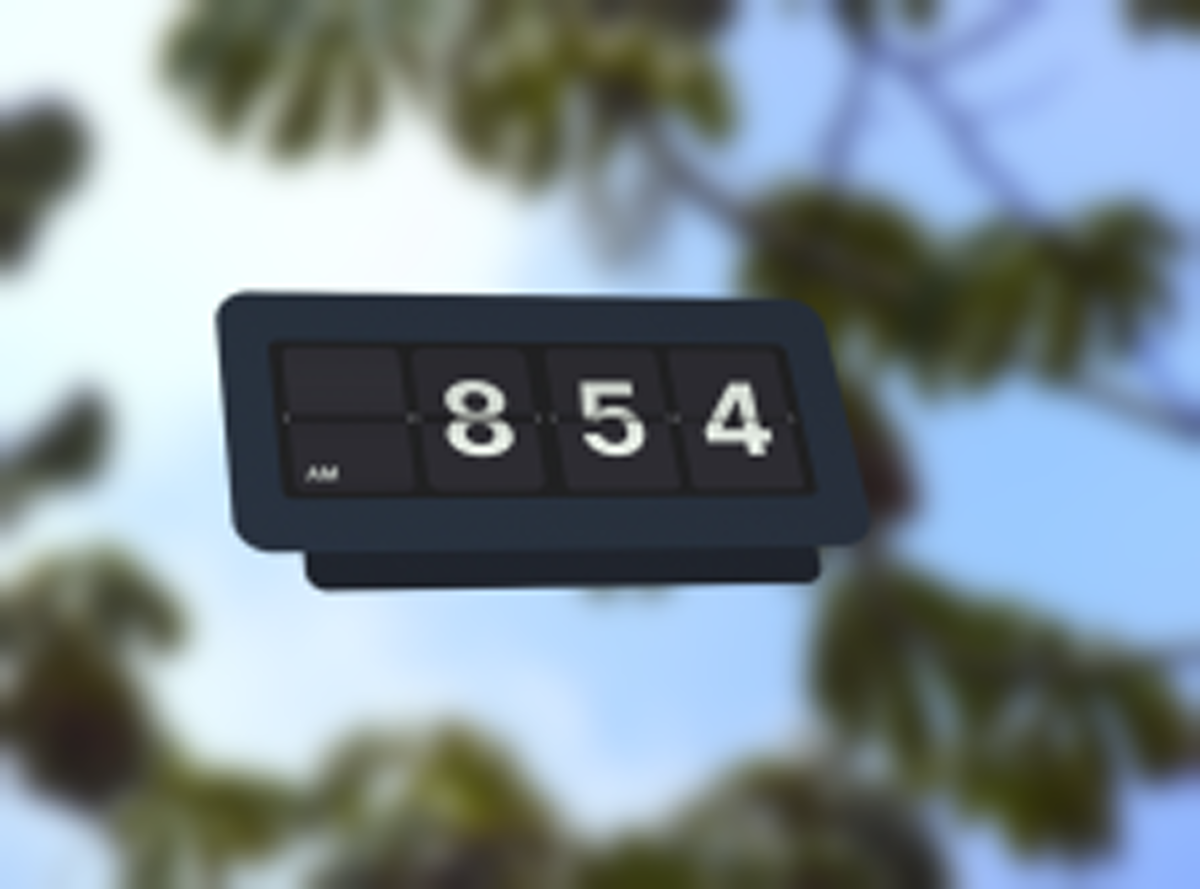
8:54
